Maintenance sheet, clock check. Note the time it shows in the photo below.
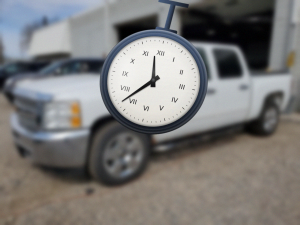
11:37
